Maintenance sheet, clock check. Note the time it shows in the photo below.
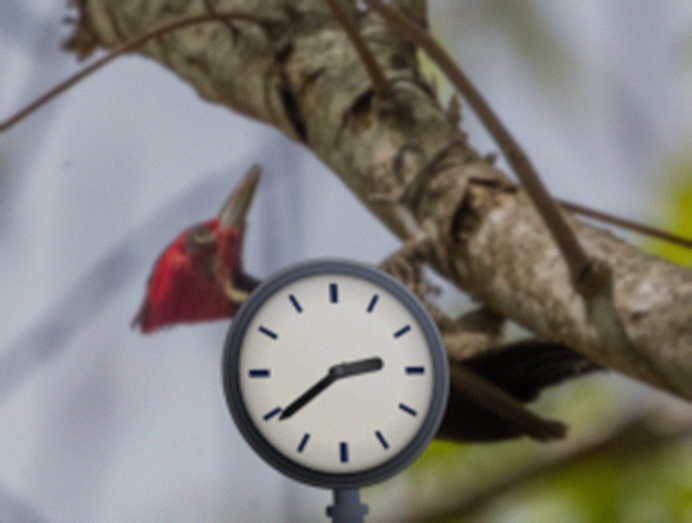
2:39
